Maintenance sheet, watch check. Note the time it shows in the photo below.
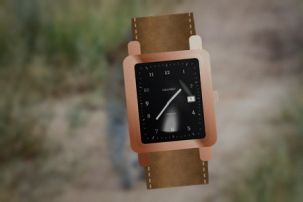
1:37
